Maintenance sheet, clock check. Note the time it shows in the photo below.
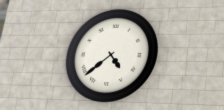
4:38
